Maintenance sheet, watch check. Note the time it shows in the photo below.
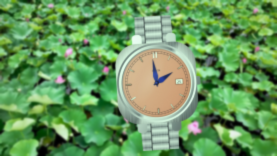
1:59
